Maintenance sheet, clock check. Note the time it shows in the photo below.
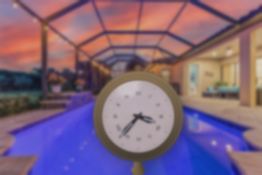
3:37
